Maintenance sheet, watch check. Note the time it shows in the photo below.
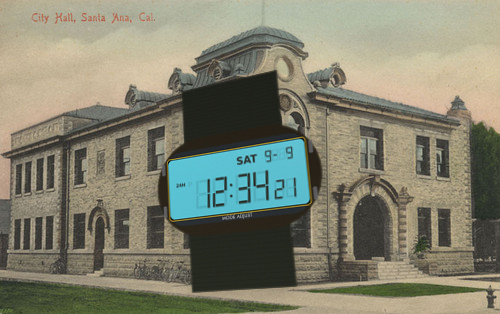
12:34:21
